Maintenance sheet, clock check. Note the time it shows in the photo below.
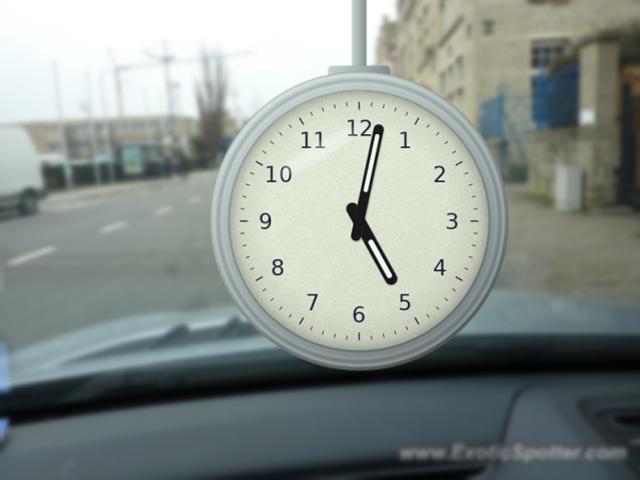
5:02
